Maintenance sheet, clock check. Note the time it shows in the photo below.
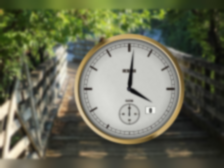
4:01
